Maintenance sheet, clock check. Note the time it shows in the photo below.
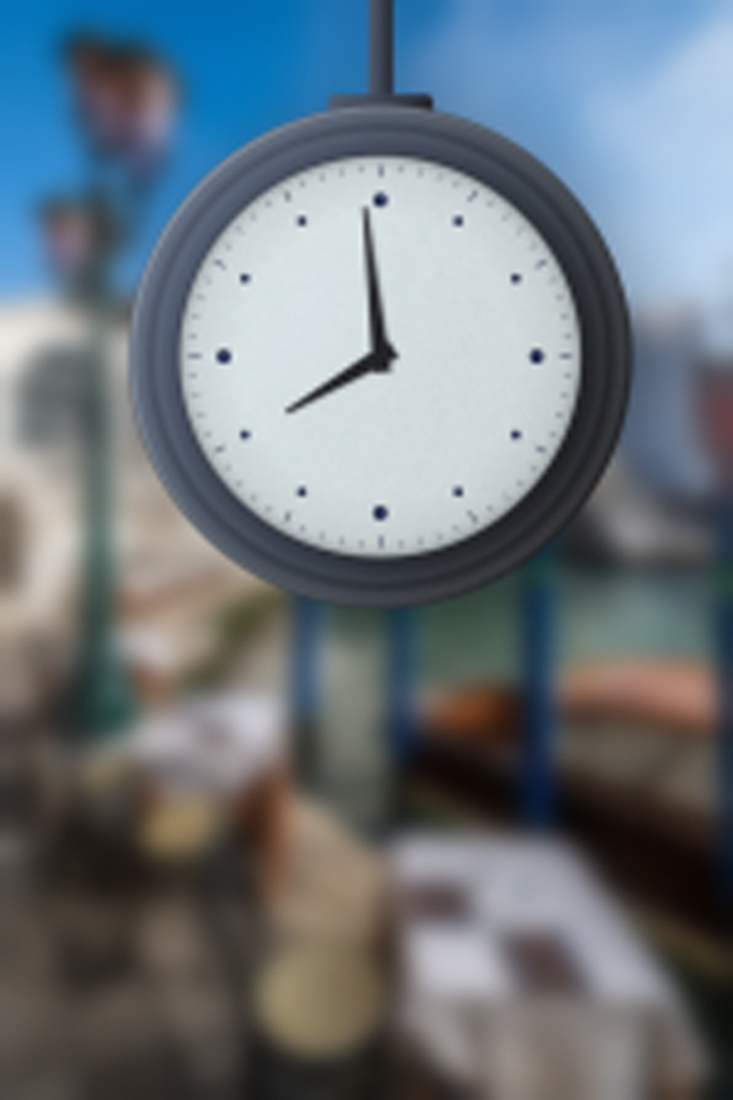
7:59
